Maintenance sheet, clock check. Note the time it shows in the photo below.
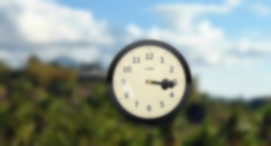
3:16
